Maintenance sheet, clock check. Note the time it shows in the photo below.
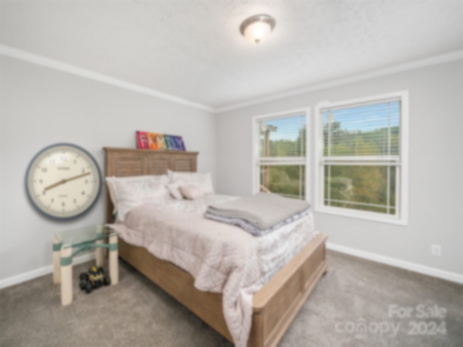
8:12
